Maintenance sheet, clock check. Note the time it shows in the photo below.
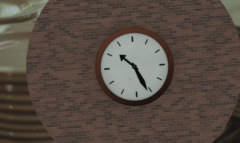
10:26
